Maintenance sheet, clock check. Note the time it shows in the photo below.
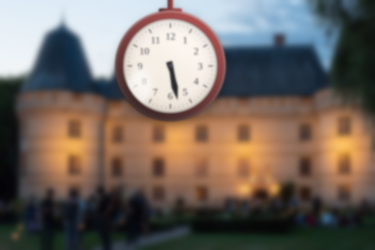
5:28
